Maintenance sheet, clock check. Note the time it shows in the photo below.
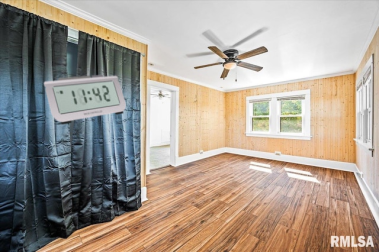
11:42
